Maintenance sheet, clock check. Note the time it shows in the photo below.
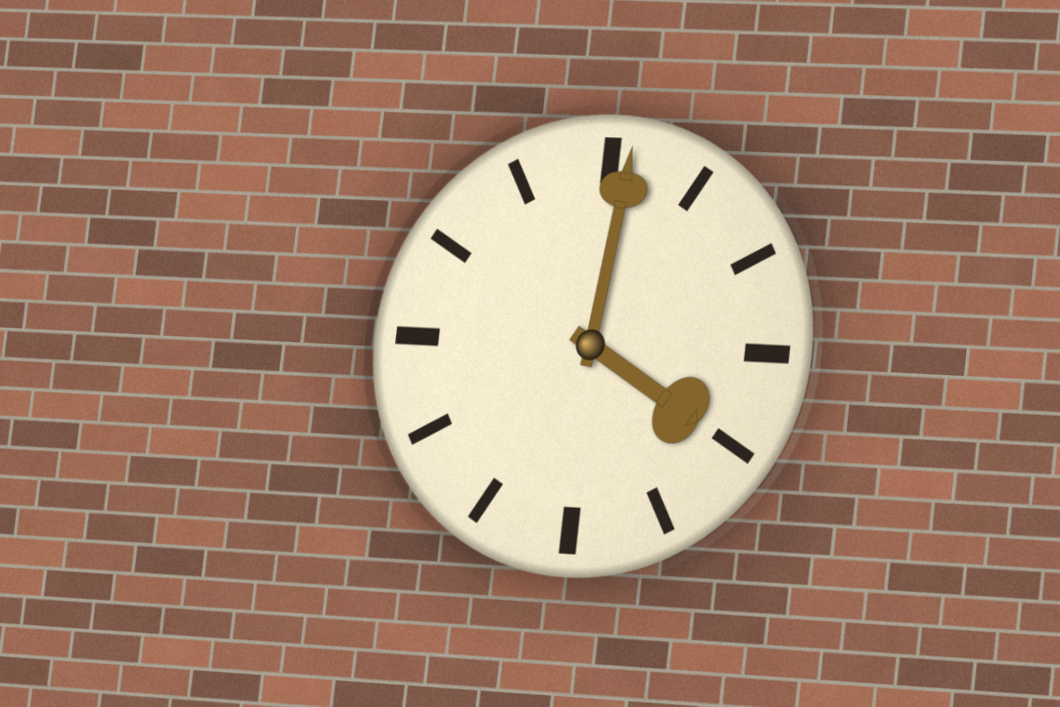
4:01
